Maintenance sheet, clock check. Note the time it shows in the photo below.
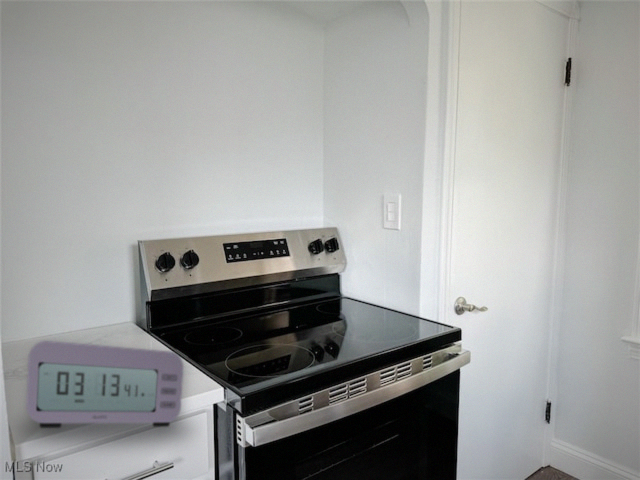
3:13:41
